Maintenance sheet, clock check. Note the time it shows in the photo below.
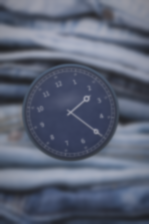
2:25
